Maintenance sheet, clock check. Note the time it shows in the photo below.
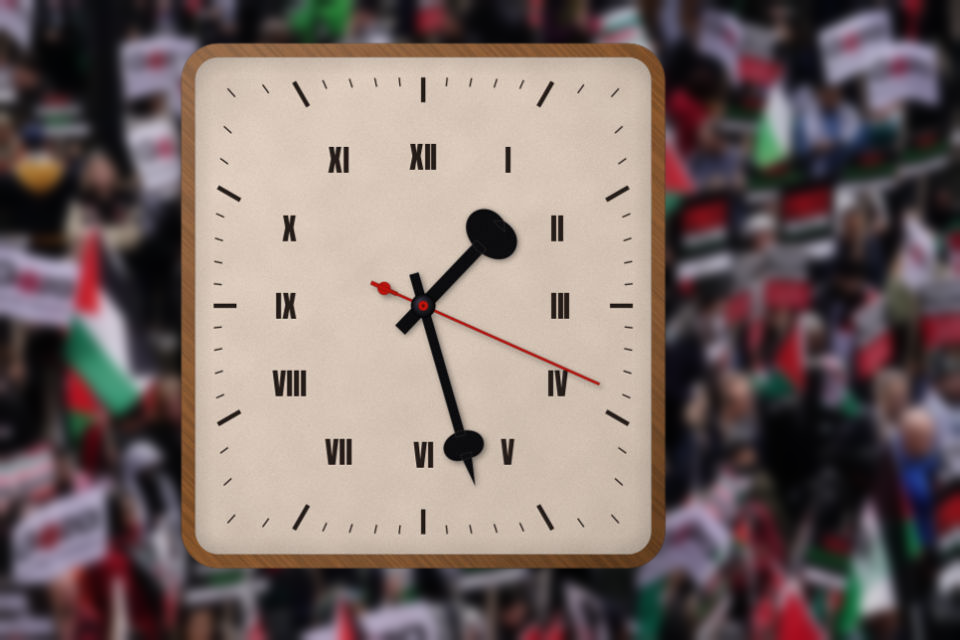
1:27:19
